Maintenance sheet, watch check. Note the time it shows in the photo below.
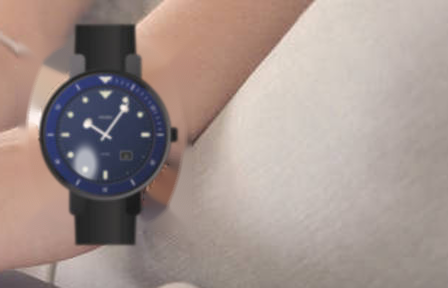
10:06
